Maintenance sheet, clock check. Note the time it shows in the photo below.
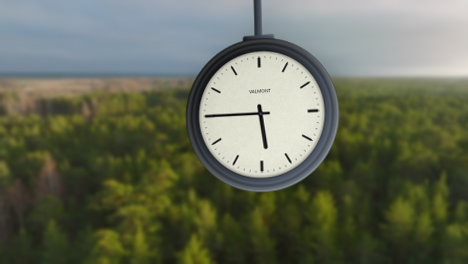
5:45
